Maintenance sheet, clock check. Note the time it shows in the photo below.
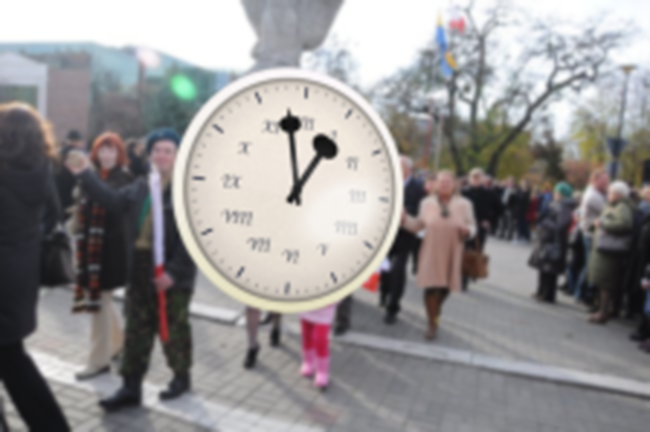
12:58
